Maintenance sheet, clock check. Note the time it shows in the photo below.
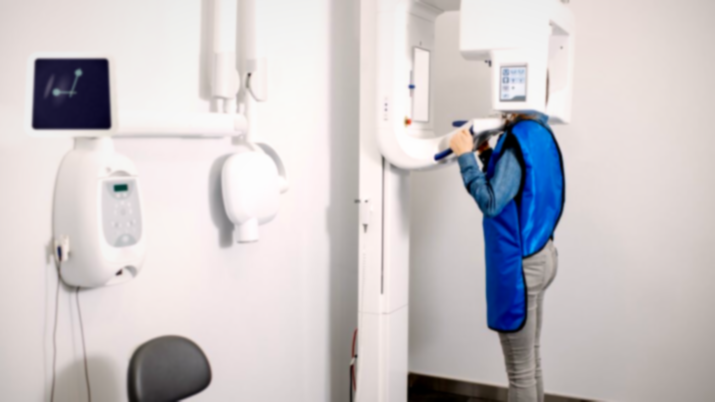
9:03
